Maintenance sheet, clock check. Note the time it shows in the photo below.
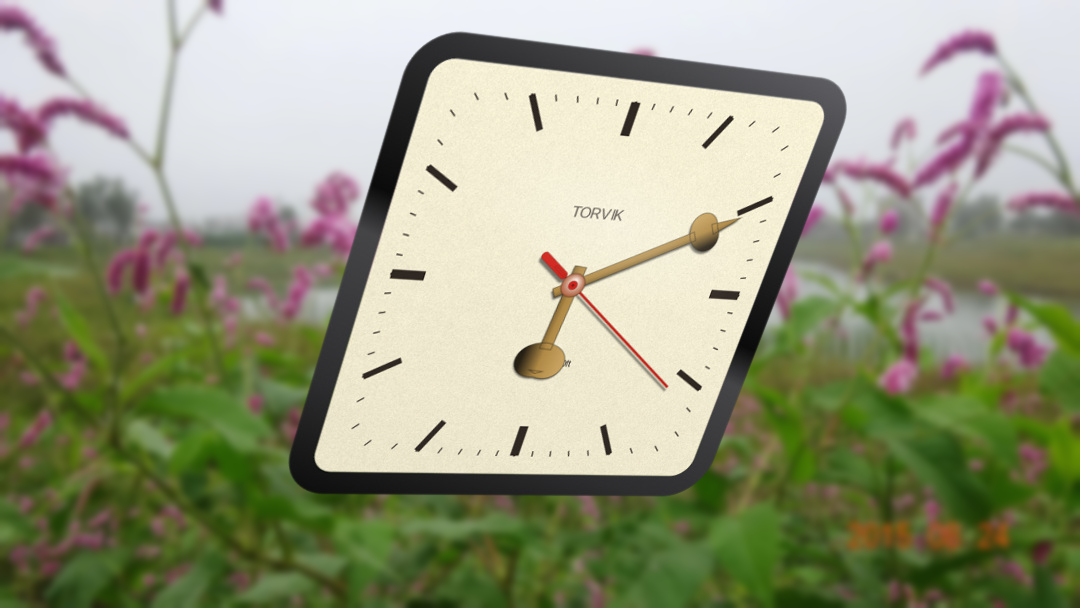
6:10:21
